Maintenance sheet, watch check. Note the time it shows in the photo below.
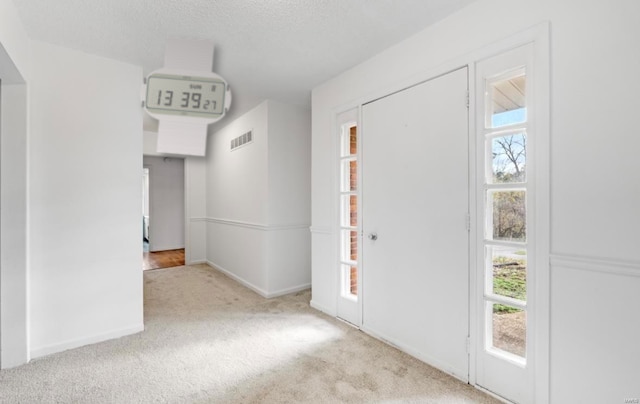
13:39
